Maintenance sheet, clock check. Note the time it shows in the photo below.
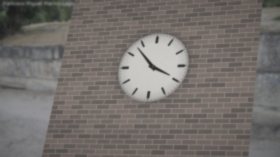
3:53
